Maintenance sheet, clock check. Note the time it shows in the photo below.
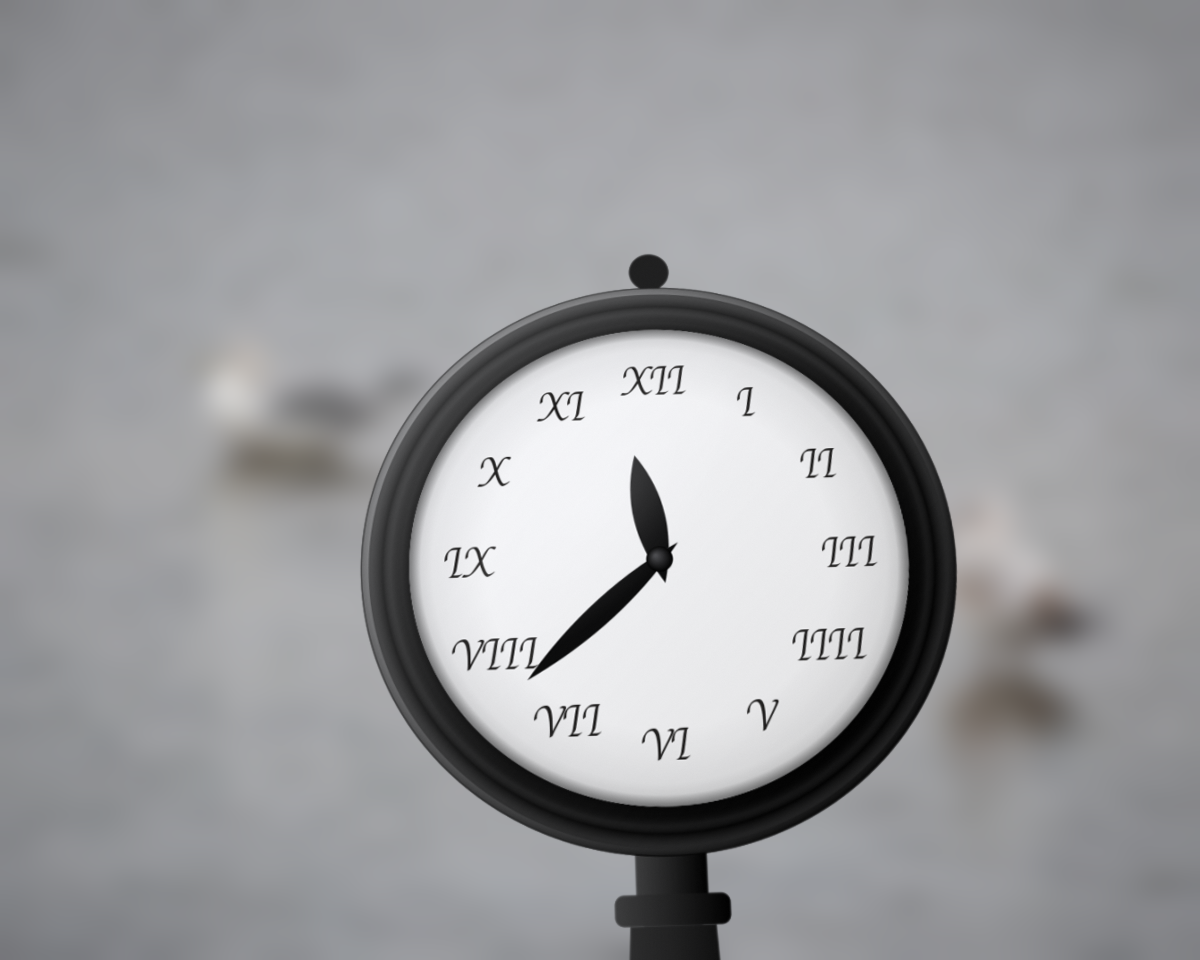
11:38
